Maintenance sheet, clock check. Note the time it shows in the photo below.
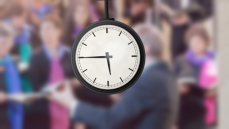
5:45
